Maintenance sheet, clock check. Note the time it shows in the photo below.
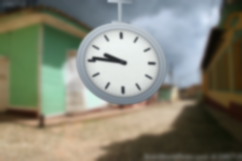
9:46
